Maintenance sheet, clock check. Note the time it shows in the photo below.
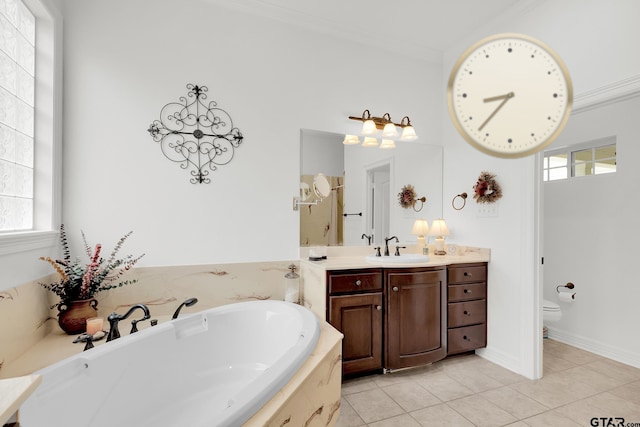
8:37
